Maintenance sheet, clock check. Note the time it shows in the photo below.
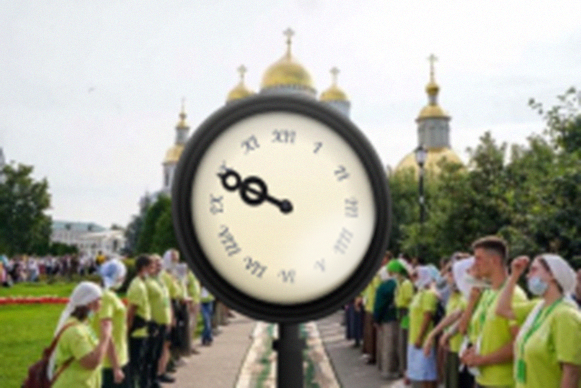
9:49
